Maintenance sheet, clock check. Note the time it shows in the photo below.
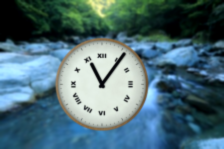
11:06
